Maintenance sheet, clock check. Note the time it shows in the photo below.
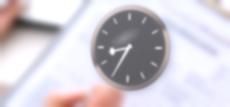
8:35
